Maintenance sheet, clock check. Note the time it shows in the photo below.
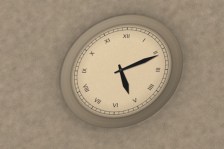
5:11
